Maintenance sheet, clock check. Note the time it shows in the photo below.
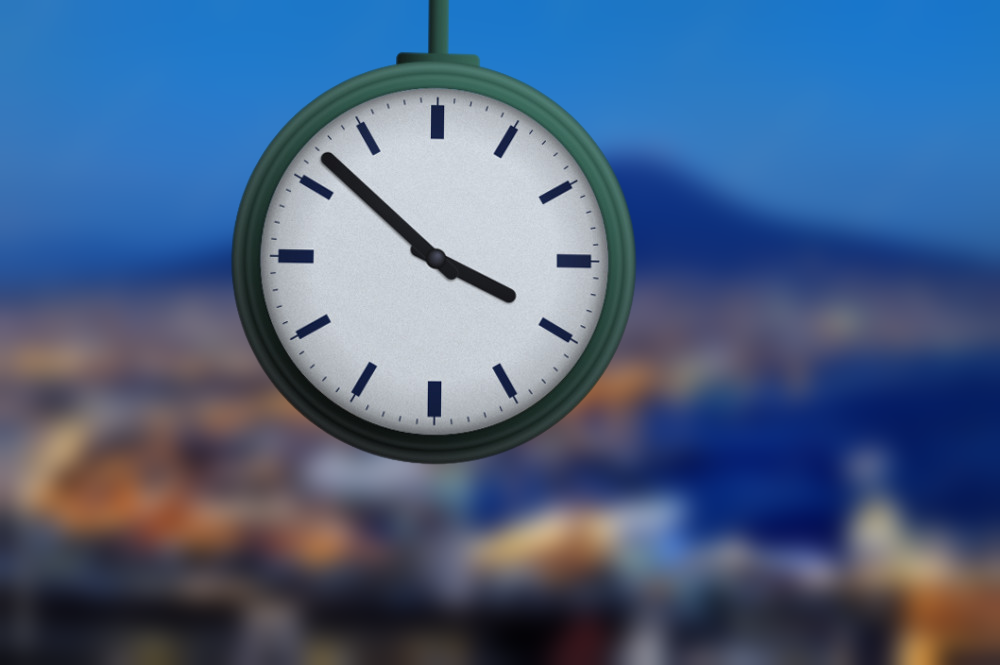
3:52
